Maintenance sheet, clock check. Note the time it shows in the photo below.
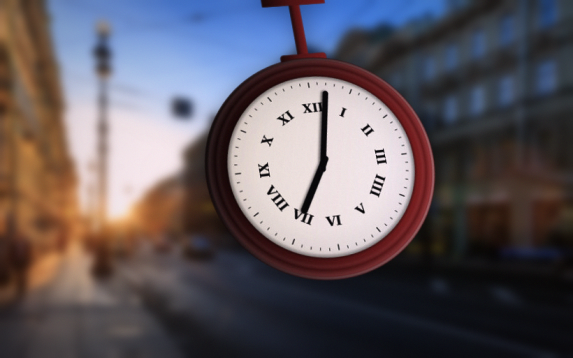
7:02
